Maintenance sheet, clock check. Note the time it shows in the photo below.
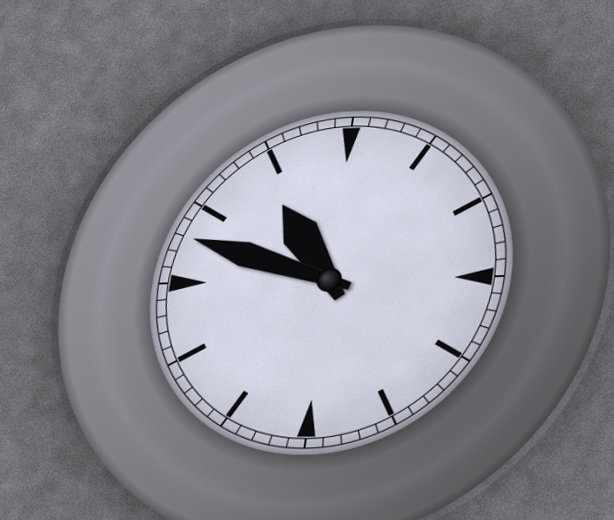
10:48
